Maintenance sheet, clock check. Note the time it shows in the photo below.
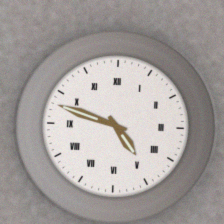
4:48
